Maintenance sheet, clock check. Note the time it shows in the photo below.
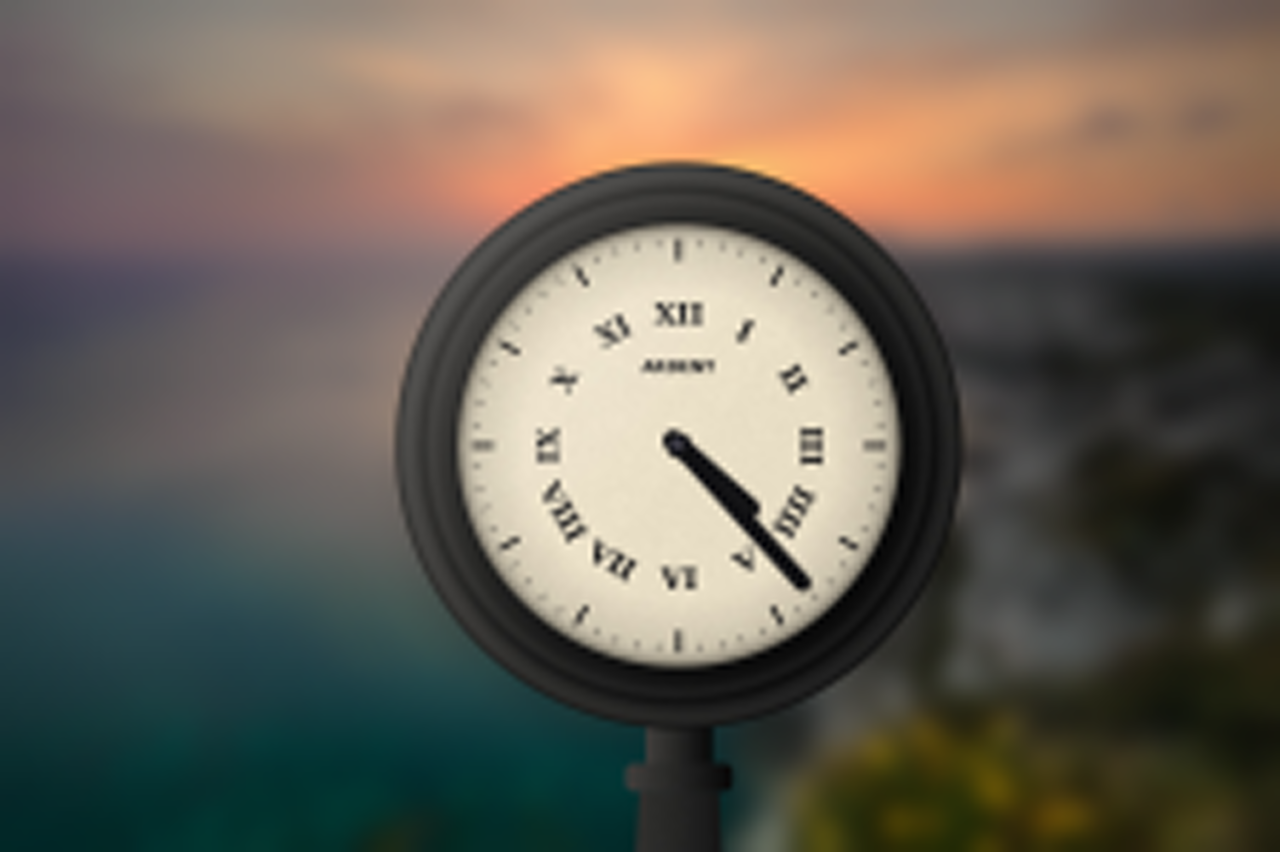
4:23
